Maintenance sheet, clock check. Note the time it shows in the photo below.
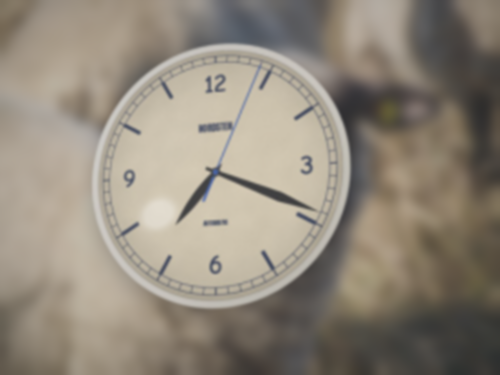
7:19:04
